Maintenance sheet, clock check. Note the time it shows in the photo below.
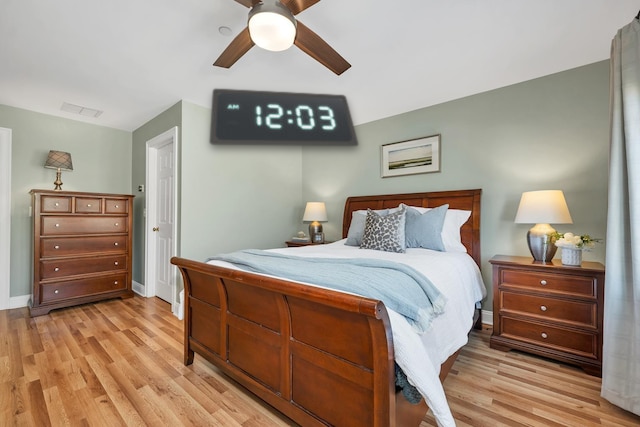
12:03
